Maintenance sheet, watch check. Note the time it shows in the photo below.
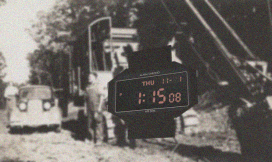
1:15:08
